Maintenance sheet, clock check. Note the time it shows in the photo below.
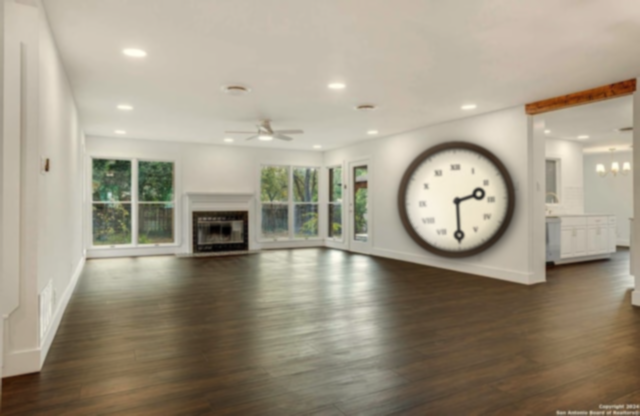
2:30
